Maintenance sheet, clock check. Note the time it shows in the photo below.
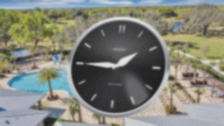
1:45
